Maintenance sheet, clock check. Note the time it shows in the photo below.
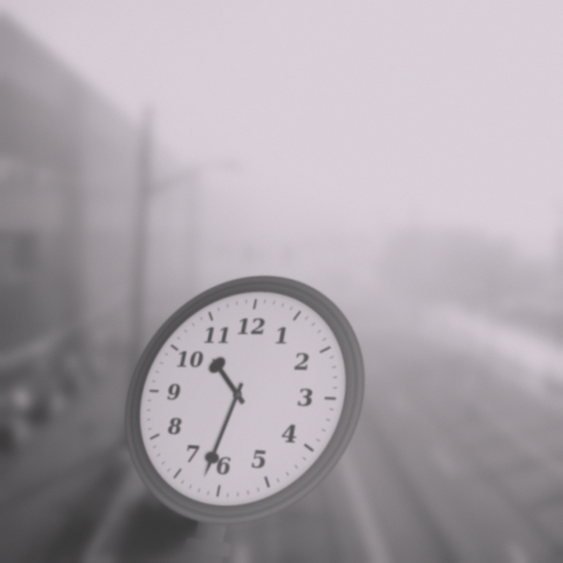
10:32
